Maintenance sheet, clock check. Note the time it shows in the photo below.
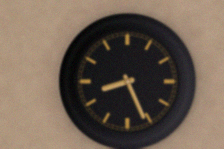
8:26
